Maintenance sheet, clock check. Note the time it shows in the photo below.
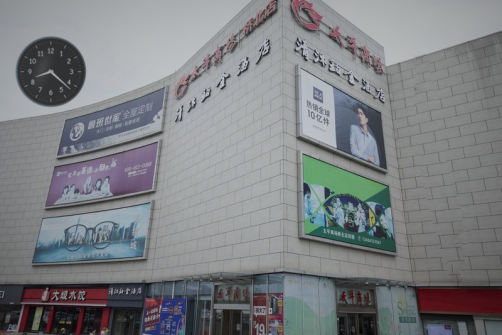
8:22
